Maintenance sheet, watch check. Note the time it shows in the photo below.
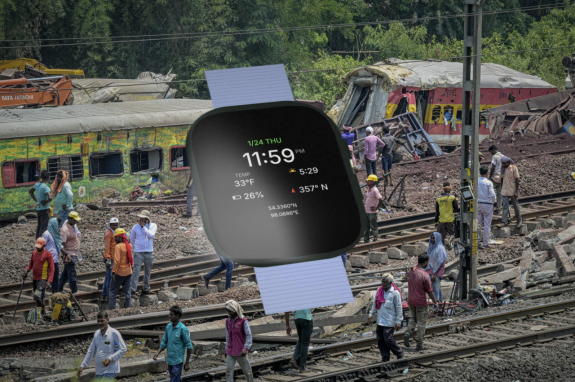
11:59
